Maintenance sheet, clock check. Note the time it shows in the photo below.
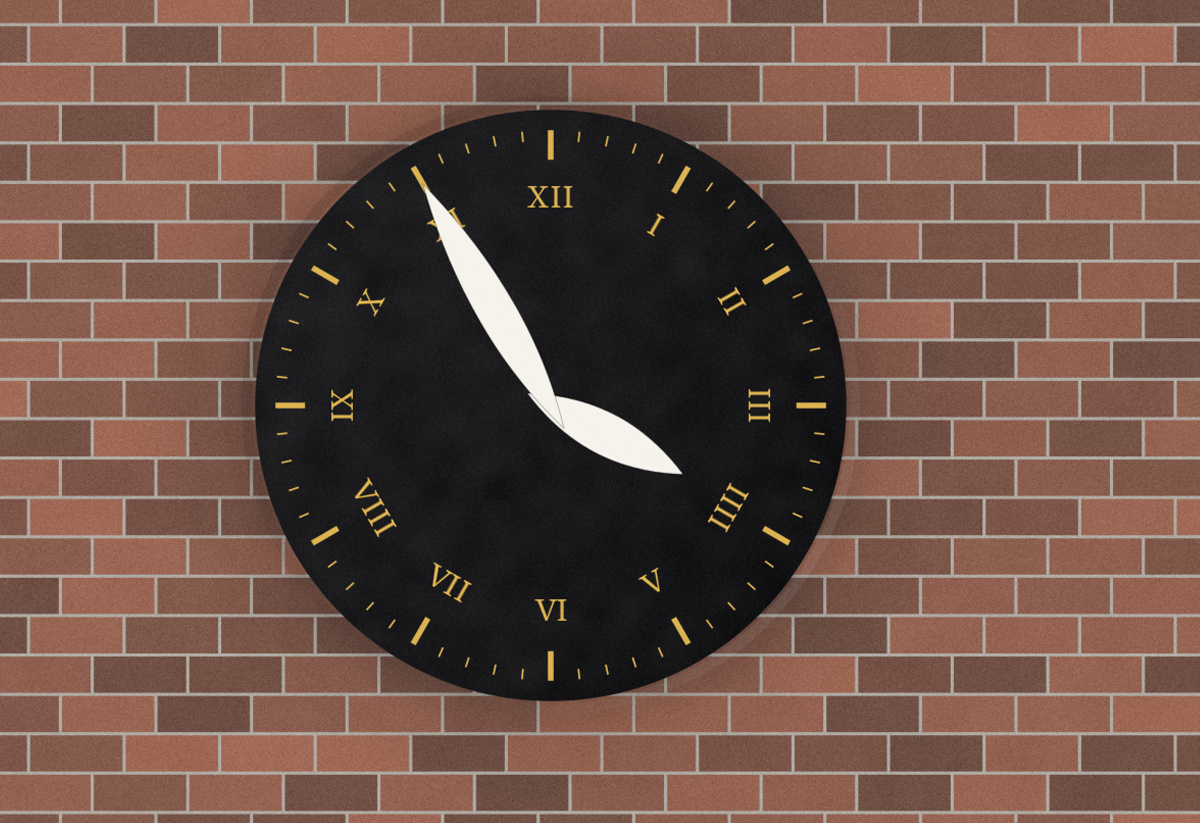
3:55
